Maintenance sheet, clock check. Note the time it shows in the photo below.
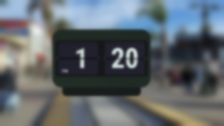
1:20
